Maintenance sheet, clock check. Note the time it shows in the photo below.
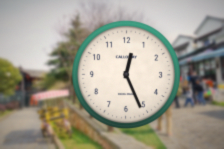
12:26
